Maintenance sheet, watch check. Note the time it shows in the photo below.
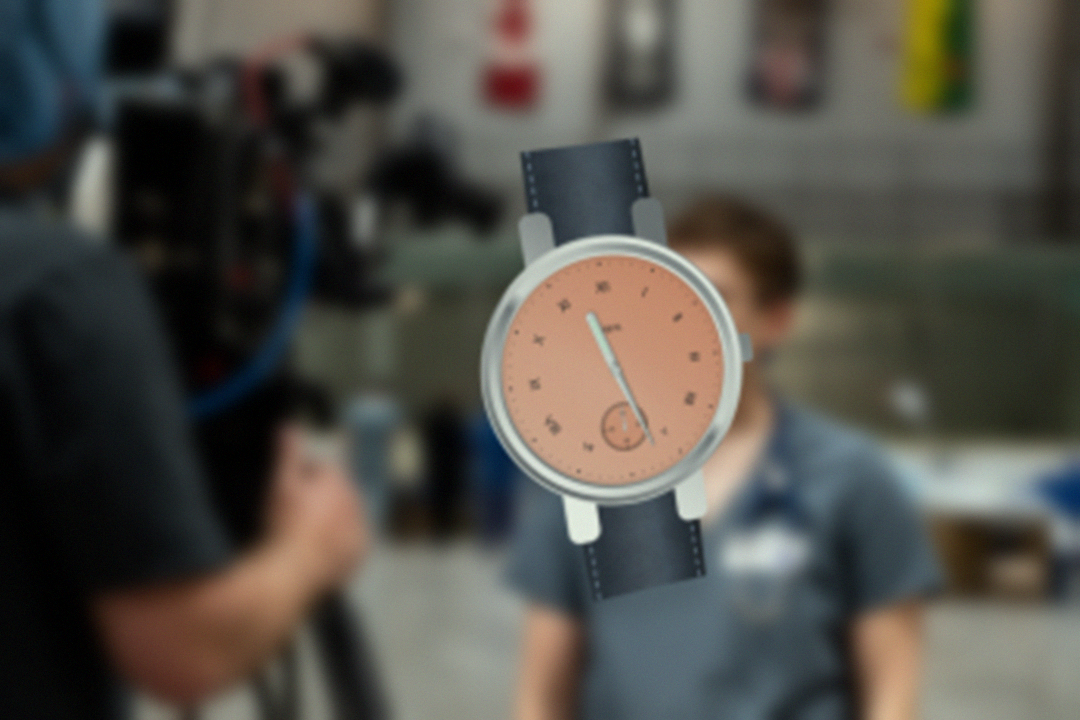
11:27
